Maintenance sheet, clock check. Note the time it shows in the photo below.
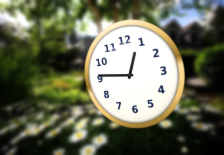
12:46
